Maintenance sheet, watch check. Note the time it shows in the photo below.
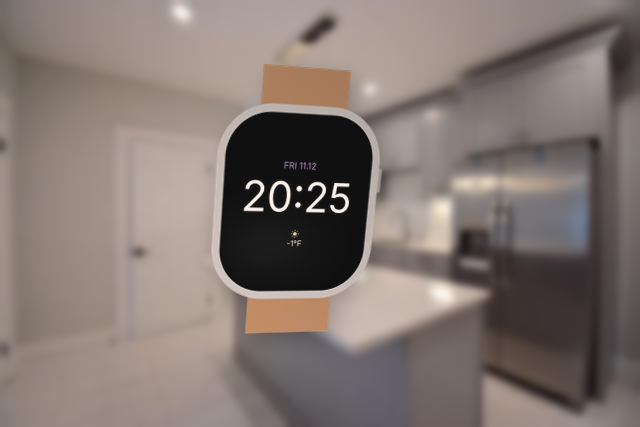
20:25
